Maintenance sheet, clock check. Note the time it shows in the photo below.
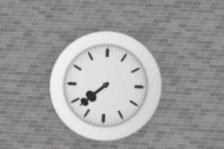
7:38
